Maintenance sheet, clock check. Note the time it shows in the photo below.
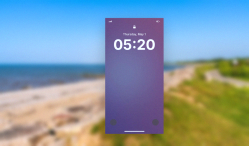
5:20
